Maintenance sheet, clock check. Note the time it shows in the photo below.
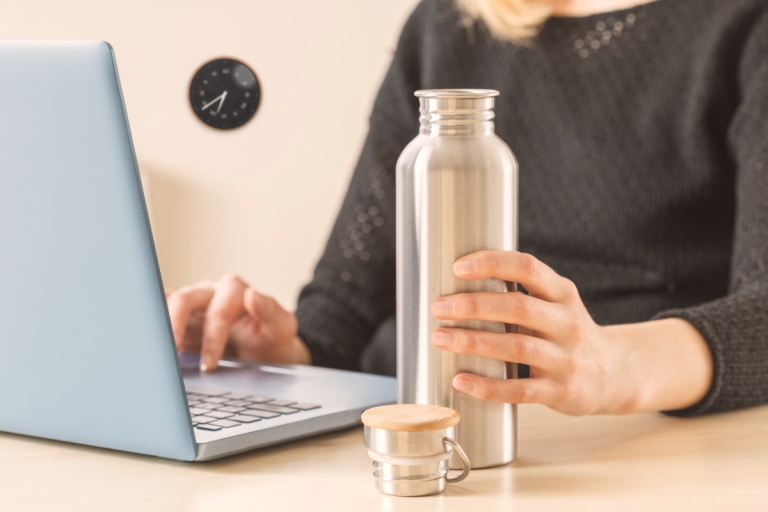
6:39
